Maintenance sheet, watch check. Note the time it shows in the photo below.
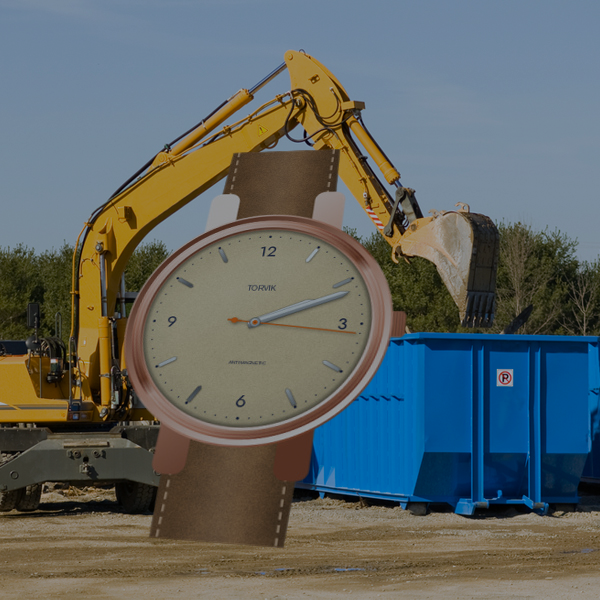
2:11:16
